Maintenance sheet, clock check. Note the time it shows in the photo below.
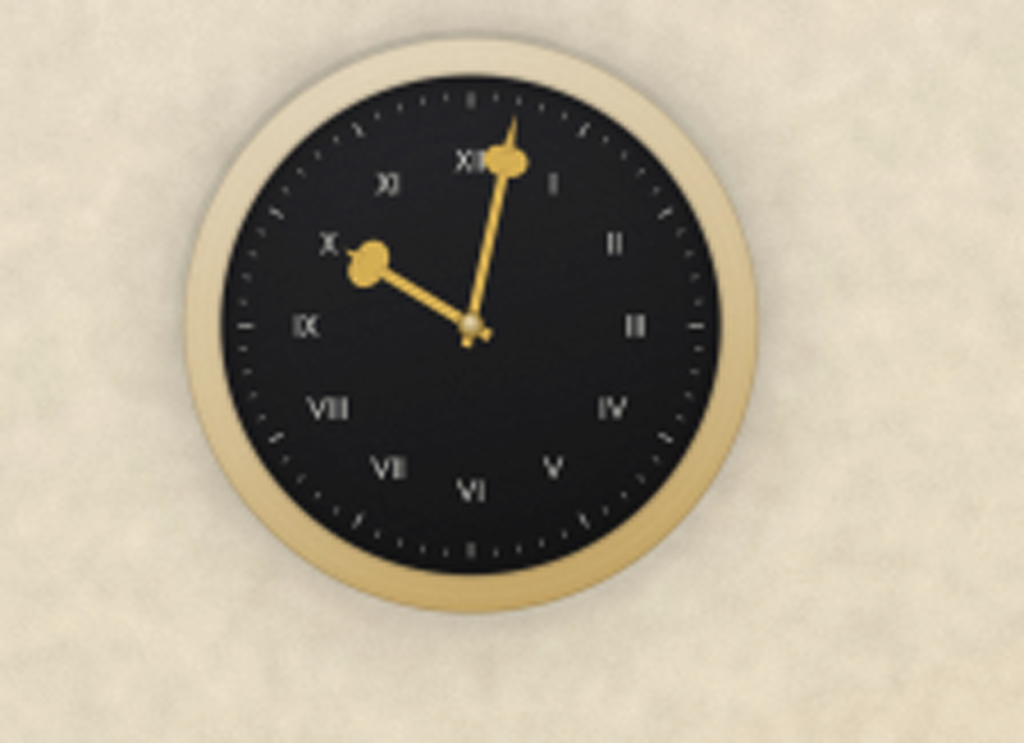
10:02
